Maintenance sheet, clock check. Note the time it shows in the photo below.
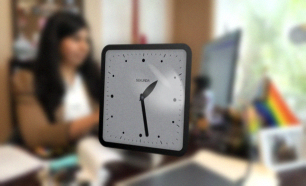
1:28
